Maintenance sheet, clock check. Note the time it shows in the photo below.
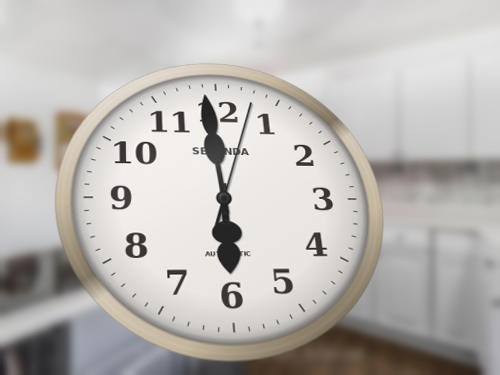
5:59:03
